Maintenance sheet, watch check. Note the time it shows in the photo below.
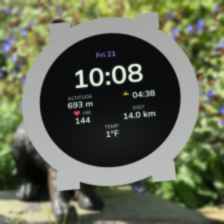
10:08
